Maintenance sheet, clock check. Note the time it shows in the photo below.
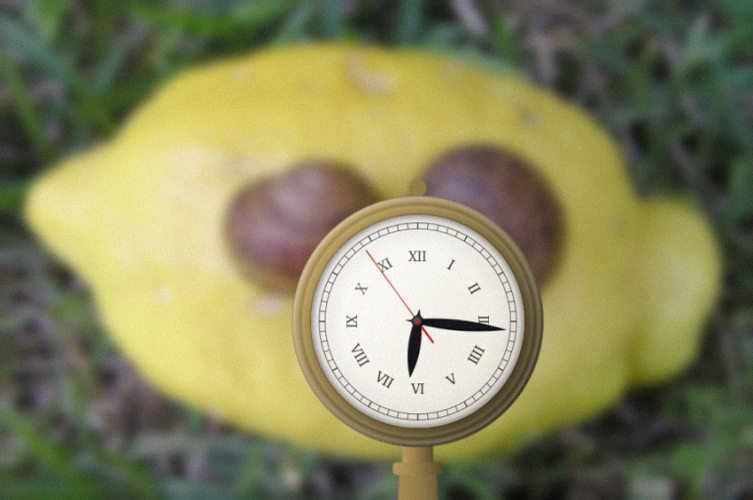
6:15:54
